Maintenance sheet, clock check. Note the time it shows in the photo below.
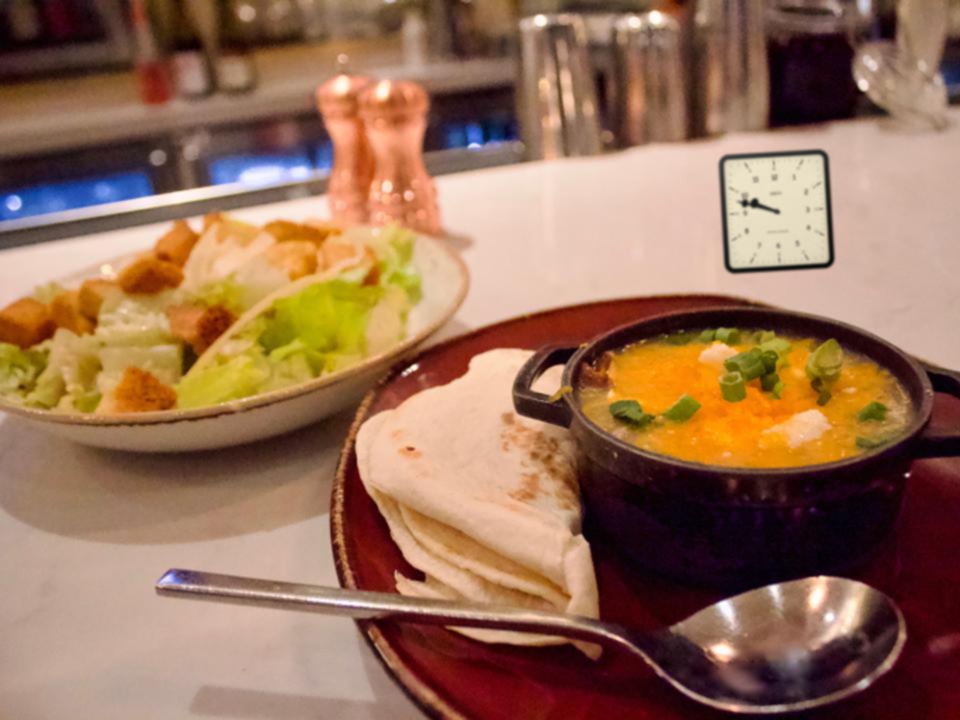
9:48
